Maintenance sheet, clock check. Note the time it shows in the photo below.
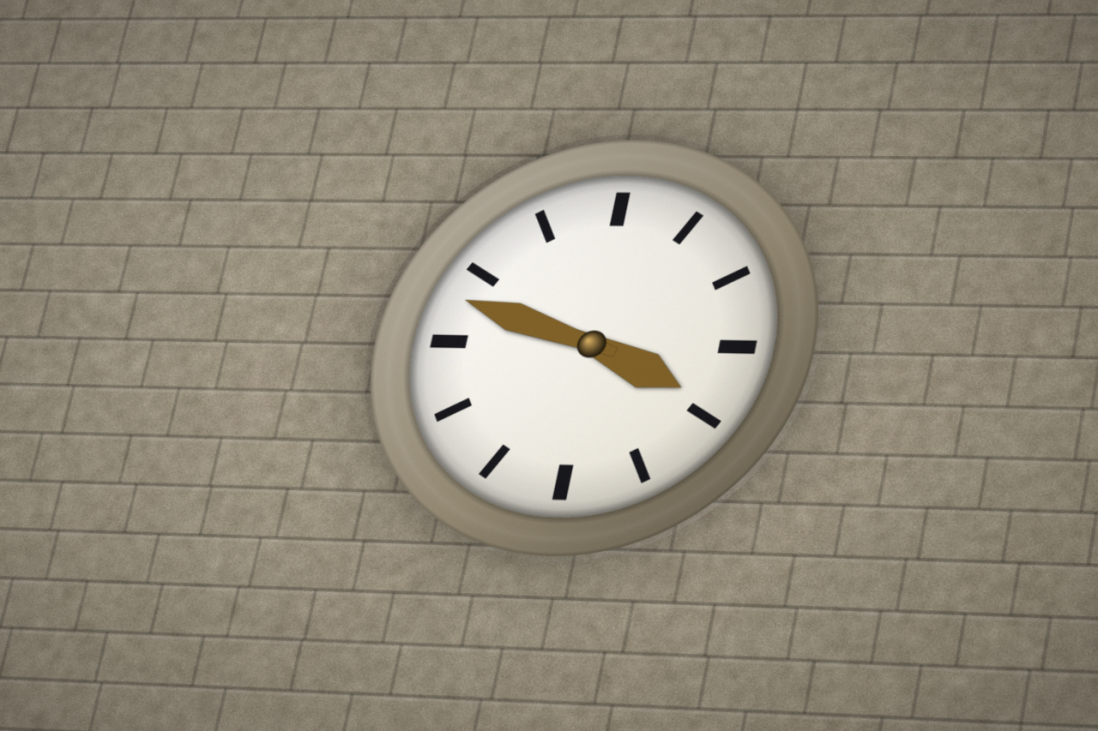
3:48
